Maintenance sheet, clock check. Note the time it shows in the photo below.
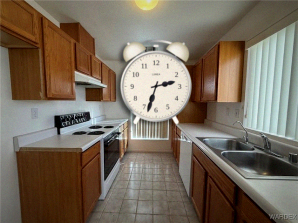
2:33
